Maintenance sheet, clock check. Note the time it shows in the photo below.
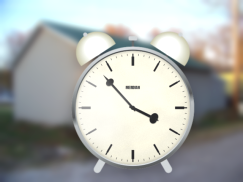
3:53
